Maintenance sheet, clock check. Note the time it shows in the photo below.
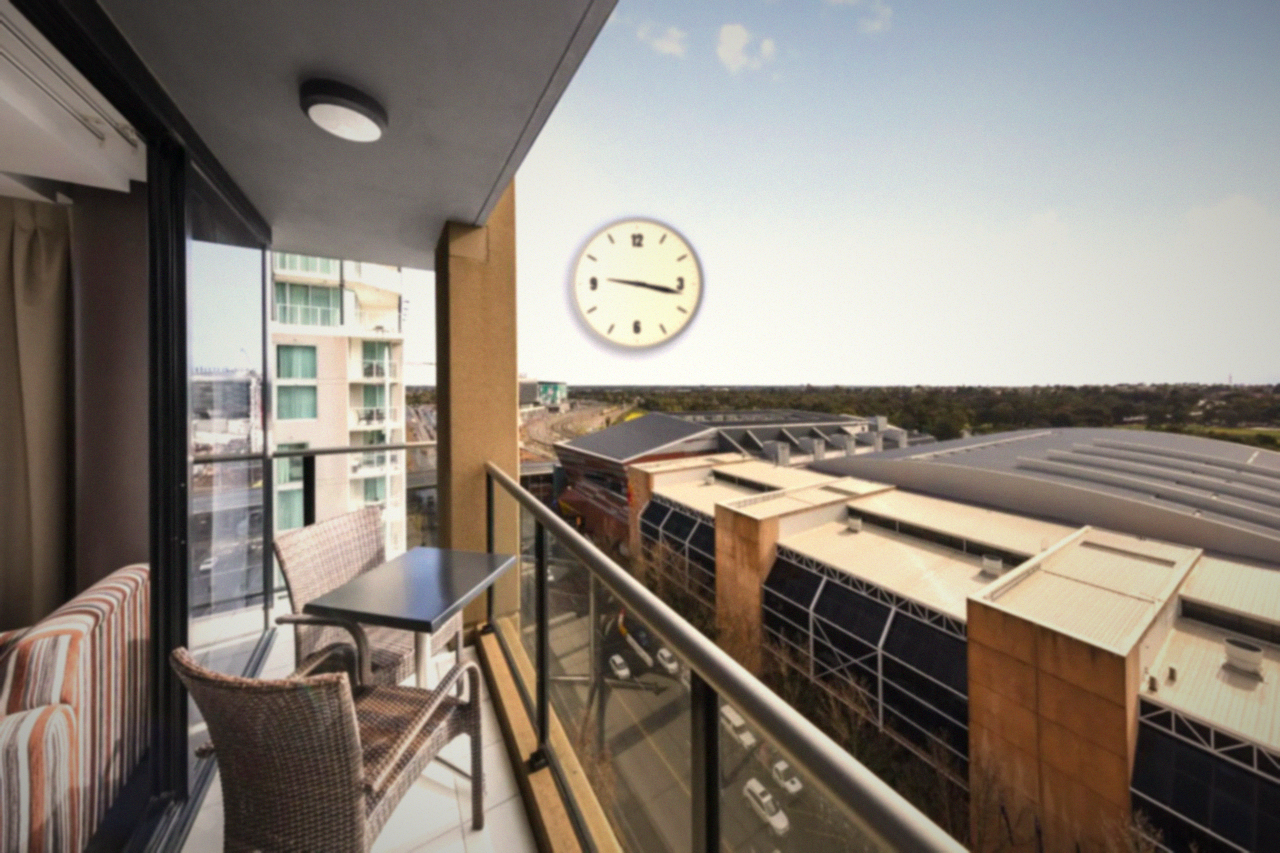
9:17
